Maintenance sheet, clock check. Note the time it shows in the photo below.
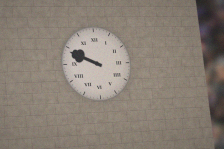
9:49
